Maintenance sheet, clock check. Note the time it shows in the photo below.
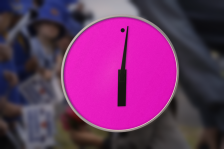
6:01
